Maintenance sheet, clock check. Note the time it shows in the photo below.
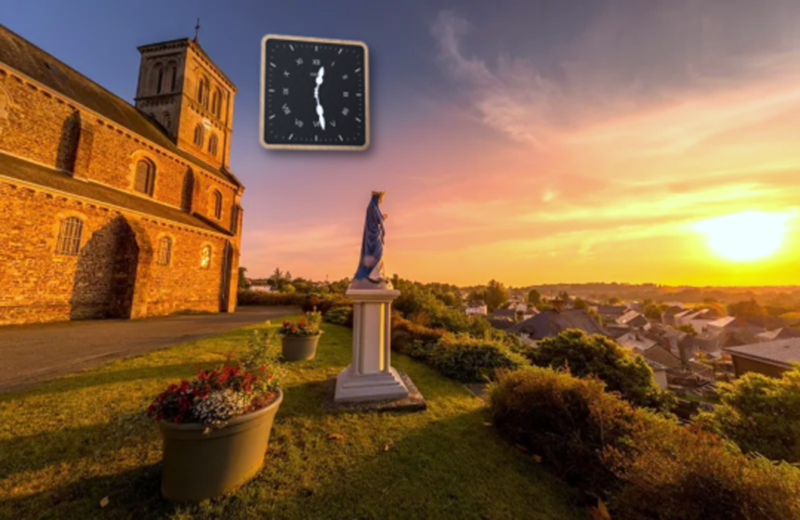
12:28
